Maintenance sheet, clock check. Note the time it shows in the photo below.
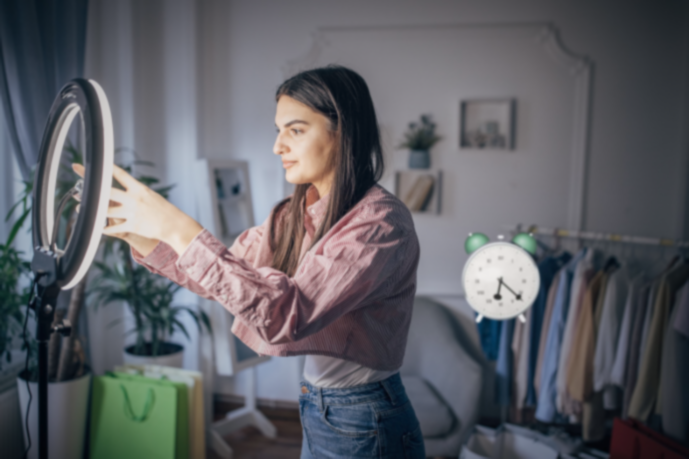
6:22
